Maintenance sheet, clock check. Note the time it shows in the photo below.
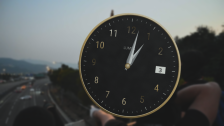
1:02
